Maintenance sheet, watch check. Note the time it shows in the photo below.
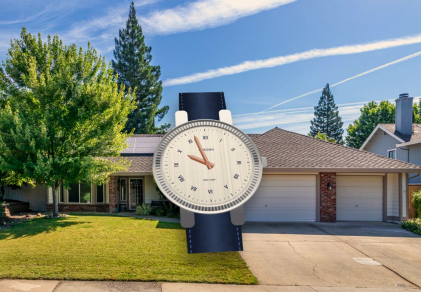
9:57
